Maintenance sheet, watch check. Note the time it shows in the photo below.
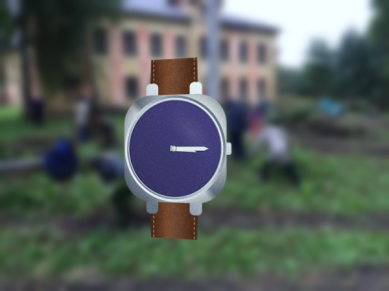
3:15
